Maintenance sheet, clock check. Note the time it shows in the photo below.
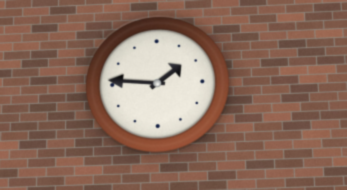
1:46
